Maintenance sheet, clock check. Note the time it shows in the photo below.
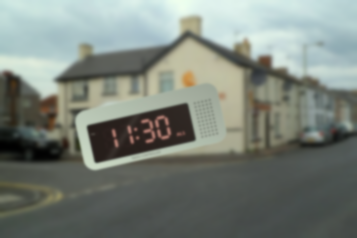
11:30
